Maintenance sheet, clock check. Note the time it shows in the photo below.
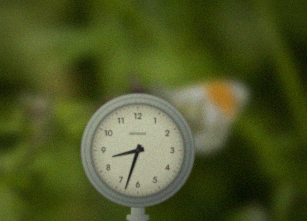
8:33
